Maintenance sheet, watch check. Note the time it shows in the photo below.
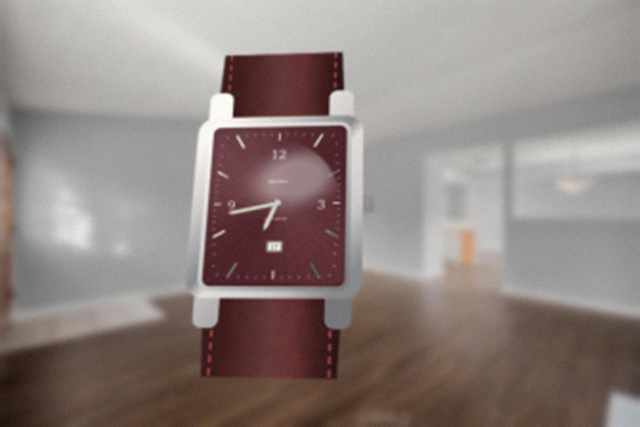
6:43
